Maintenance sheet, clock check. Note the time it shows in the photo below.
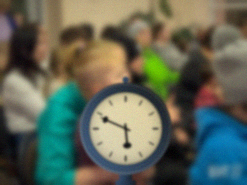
5:49
